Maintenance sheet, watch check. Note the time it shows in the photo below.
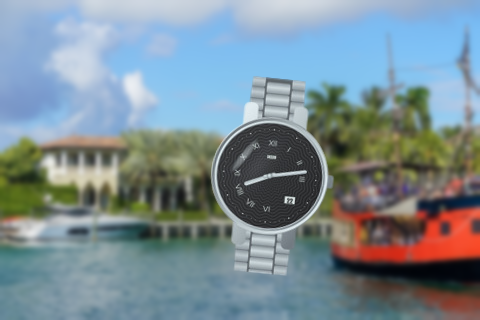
8:13
